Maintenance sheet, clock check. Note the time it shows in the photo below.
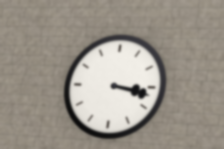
3:17
